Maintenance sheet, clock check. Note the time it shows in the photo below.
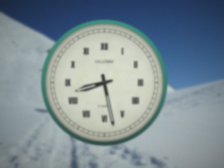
8:28
